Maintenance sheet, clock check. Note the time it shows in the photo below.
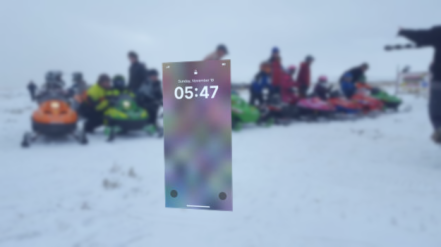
5:47
